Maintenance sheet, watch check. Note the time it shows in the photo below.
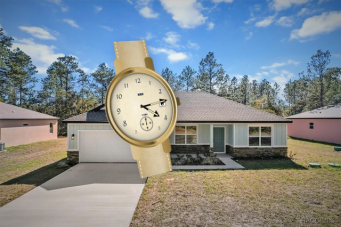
4:14
